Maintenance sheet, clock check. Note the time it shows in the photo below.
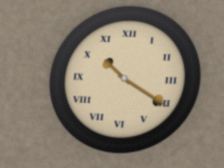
10:20
